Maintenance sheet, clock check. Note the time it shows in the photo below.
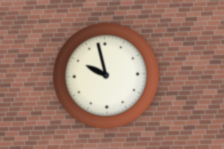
9:58
